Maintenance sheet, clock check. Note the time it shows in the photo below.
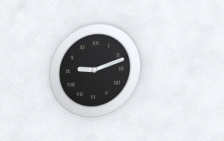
9:12
